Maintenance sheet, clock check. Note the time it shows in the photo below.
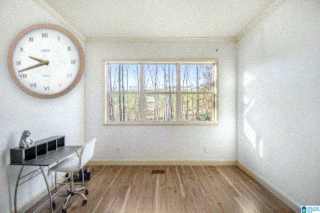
9:42
